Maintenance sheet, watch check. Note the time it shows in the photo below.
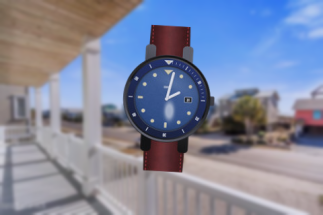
2:02
